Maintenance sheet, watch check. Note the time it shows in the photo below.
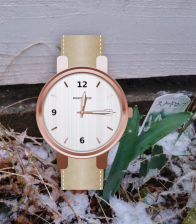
12:15
